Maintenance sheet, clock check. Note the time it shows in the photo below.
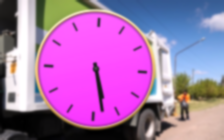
5:28
